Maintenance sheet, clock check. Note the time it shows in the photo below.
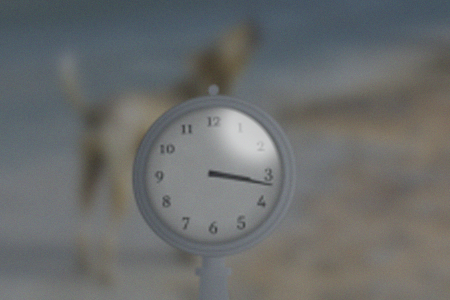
3:17
